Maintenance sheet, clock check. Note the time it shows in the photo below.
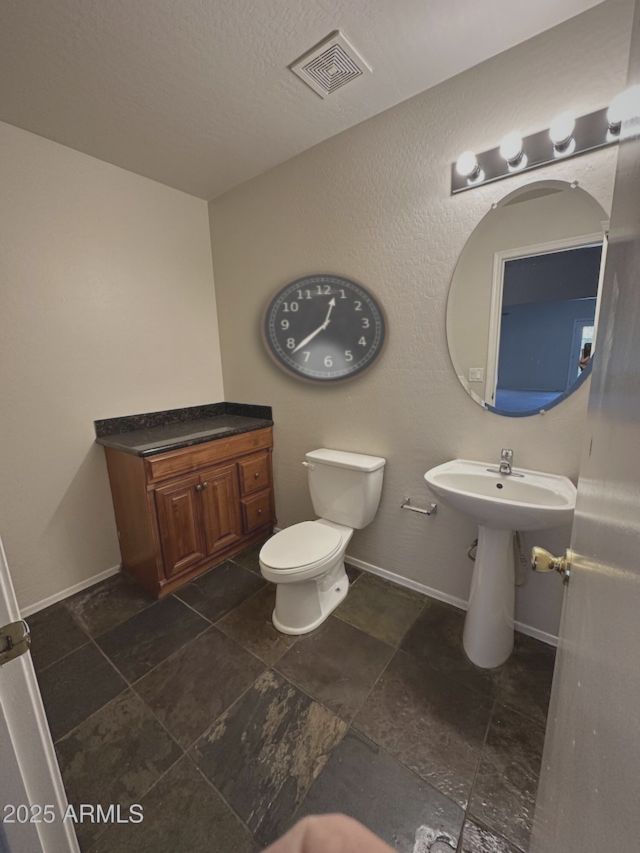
12:38
